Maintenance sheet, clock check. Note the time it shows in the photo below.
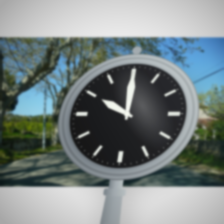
10:00
